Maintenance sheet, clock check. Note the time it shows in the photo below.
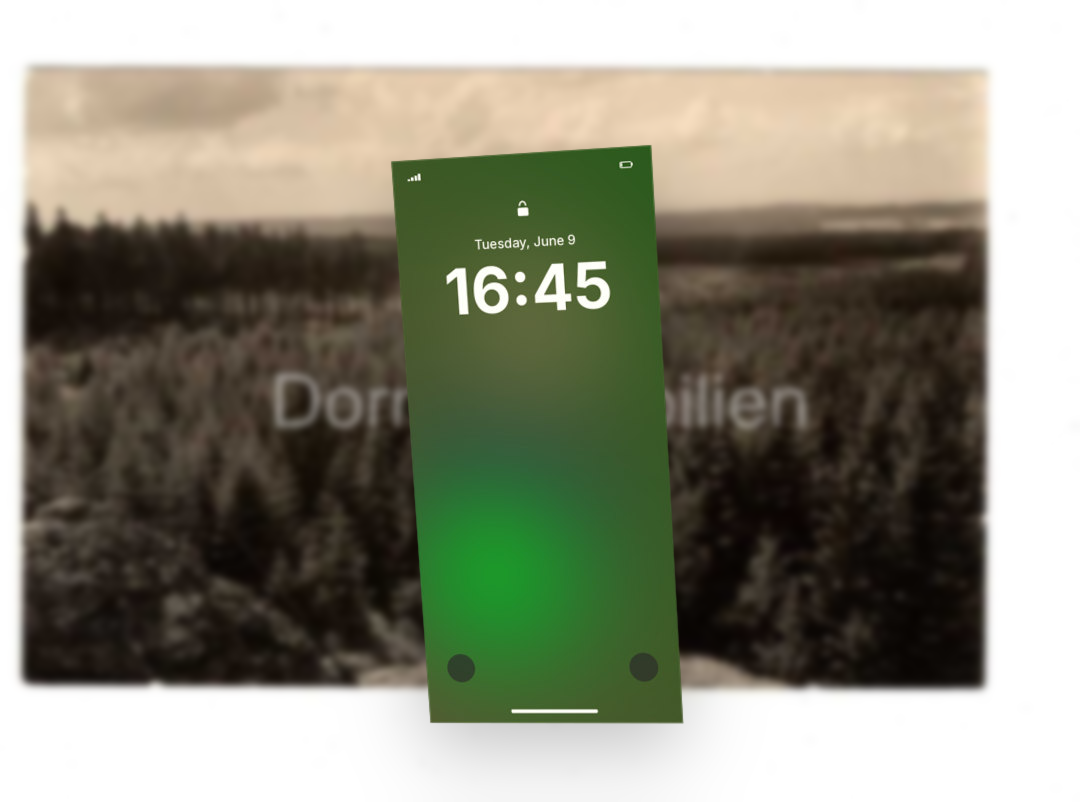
16:45
